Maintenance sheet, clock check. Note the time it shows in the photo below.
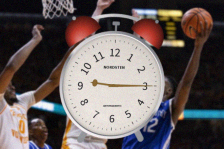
9:15
